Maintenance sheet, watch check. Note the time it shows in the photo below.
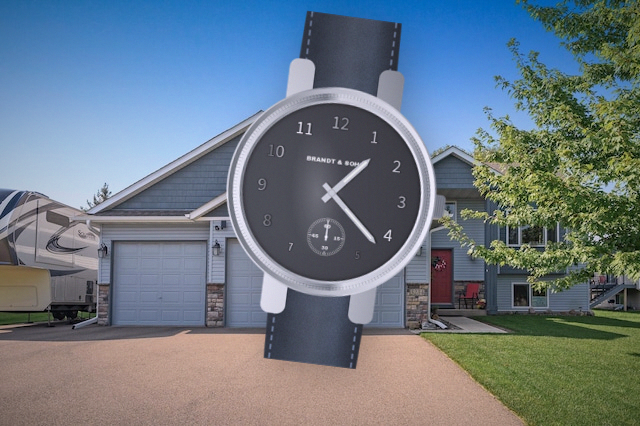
1:22
